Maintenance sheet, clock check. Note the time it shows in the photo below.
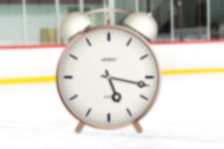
5:17
